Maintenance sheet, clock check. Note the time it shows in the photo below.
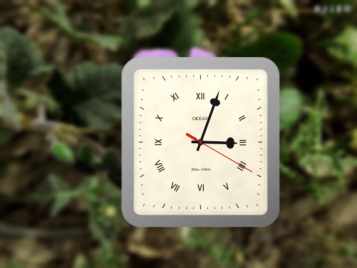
3:03:20
